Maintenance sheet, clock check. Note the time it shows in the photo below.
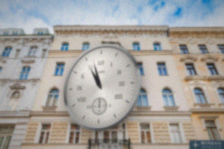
10:57
